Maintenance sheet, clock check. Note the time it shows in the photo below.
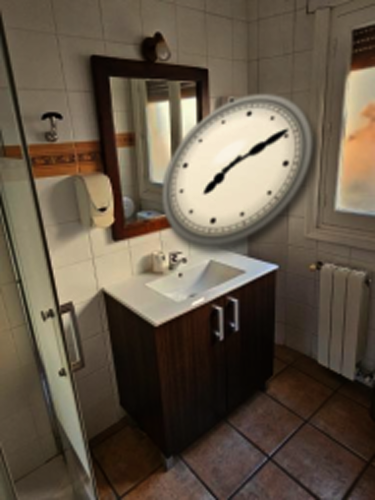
7:09
